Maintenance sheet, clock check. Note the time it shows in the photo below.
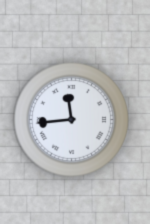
11:44
